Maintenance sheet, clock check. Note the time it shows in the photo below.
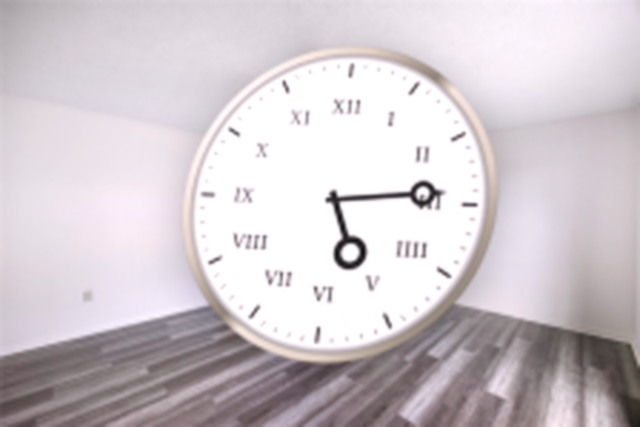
5:14
